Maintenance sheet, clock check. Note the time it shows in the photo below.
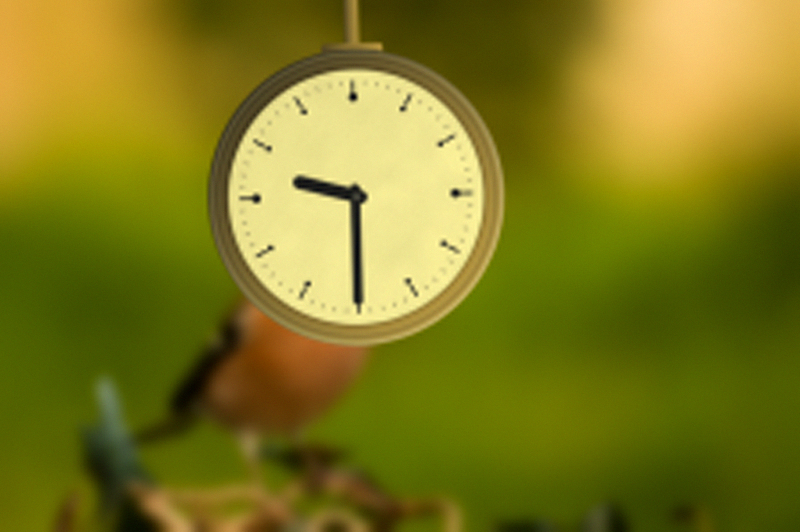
9:30
